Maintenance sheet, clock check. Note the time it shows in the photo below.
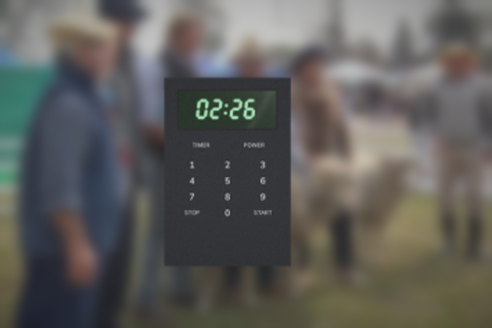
2:26
